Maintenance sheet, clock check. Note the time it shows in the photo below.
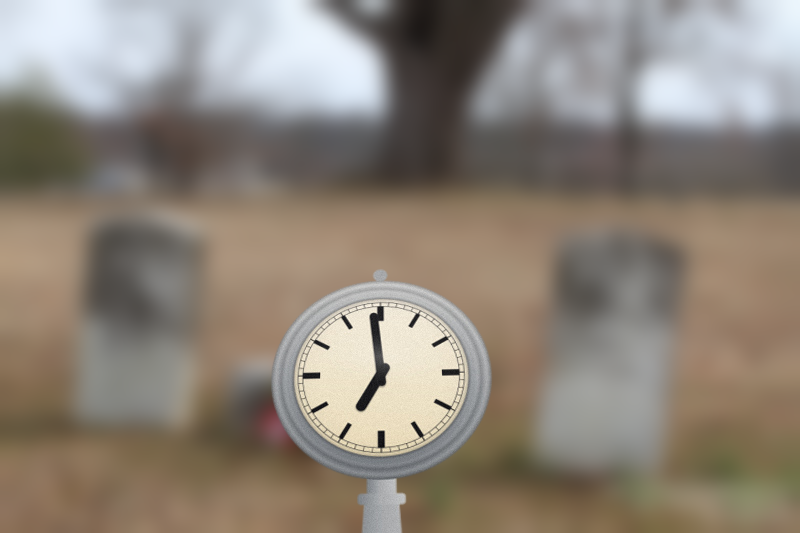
6:59
